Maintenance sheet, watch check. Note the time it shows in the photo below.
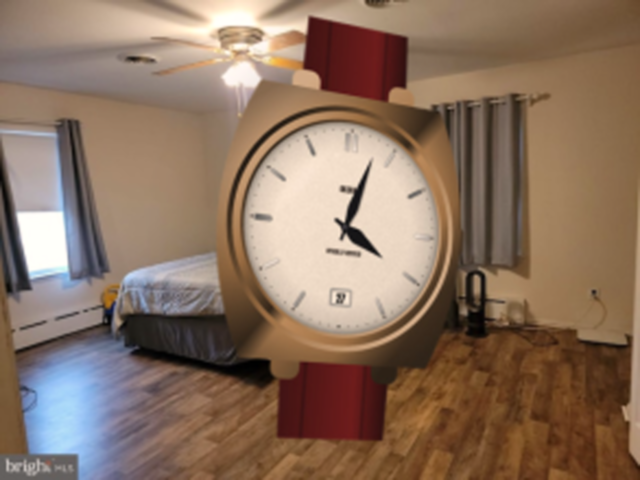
4:03
